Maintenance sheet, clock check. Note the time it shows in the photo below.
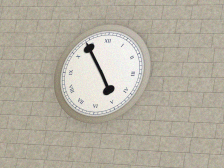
4:54
